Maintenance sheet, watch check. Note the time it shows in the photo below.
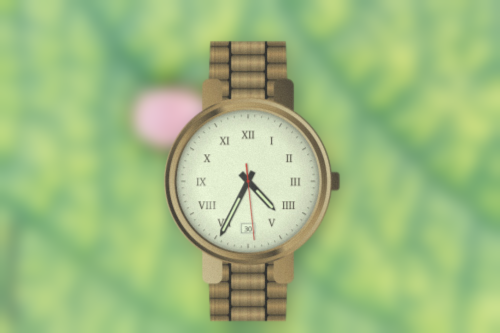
4:34:29
